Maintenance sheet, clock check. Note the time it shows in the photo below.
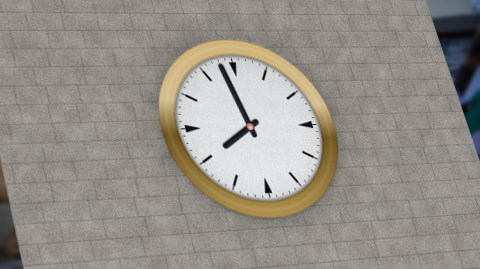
7:58
